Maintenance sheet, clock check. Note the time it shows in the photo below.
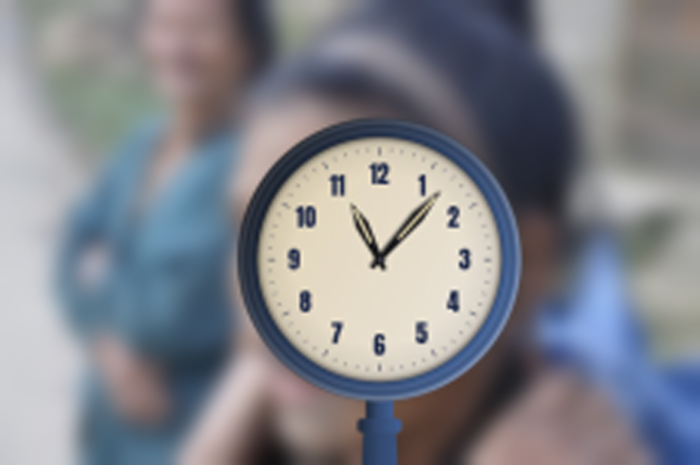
11:07
